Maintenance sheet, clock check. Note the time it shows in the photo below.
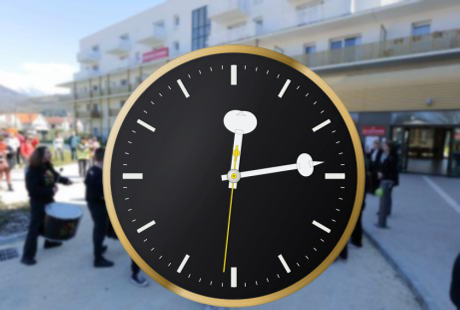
12:13:31
